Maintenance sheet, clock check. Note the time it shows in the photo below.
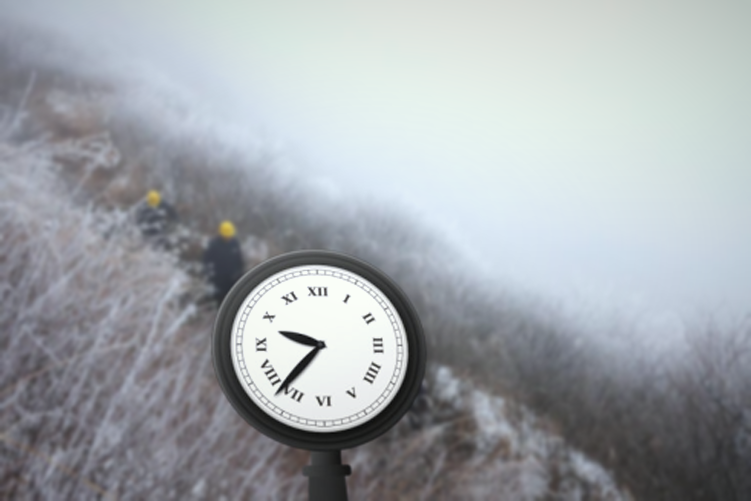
9:37
